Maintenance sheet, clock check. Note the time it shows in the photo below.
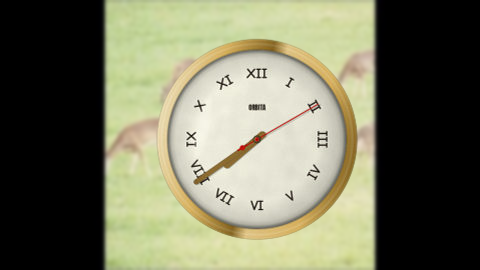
7:39:10
